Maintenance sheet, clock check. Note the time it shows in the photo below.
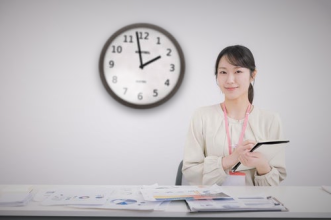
1:58
